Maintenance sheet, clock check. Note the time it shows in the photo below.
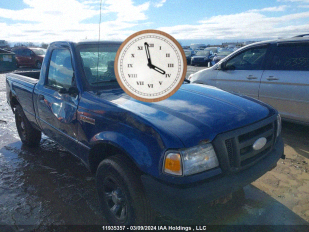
3:58
